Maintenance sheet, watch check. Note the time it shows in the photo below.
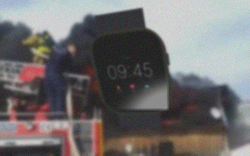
9:45
